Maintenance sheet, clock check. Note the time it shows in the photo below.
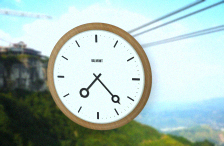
7:23
